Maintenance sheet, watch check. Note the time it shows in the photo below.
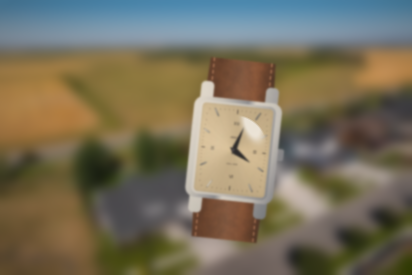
4:03
